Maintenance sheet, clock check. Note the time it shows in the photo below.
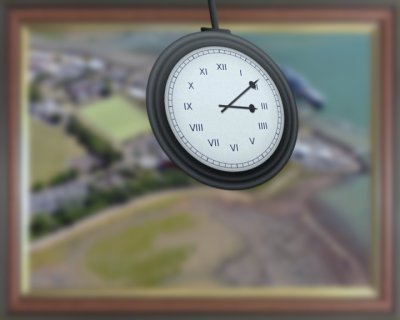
3:09
